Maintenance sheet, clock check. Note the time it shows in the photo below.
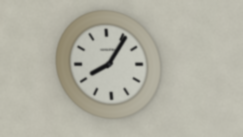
8:06
